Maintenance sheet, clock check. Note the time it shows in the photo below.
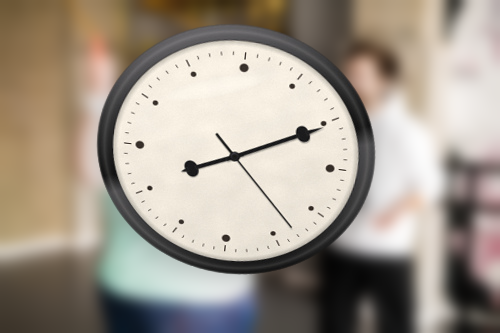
8:10:23
